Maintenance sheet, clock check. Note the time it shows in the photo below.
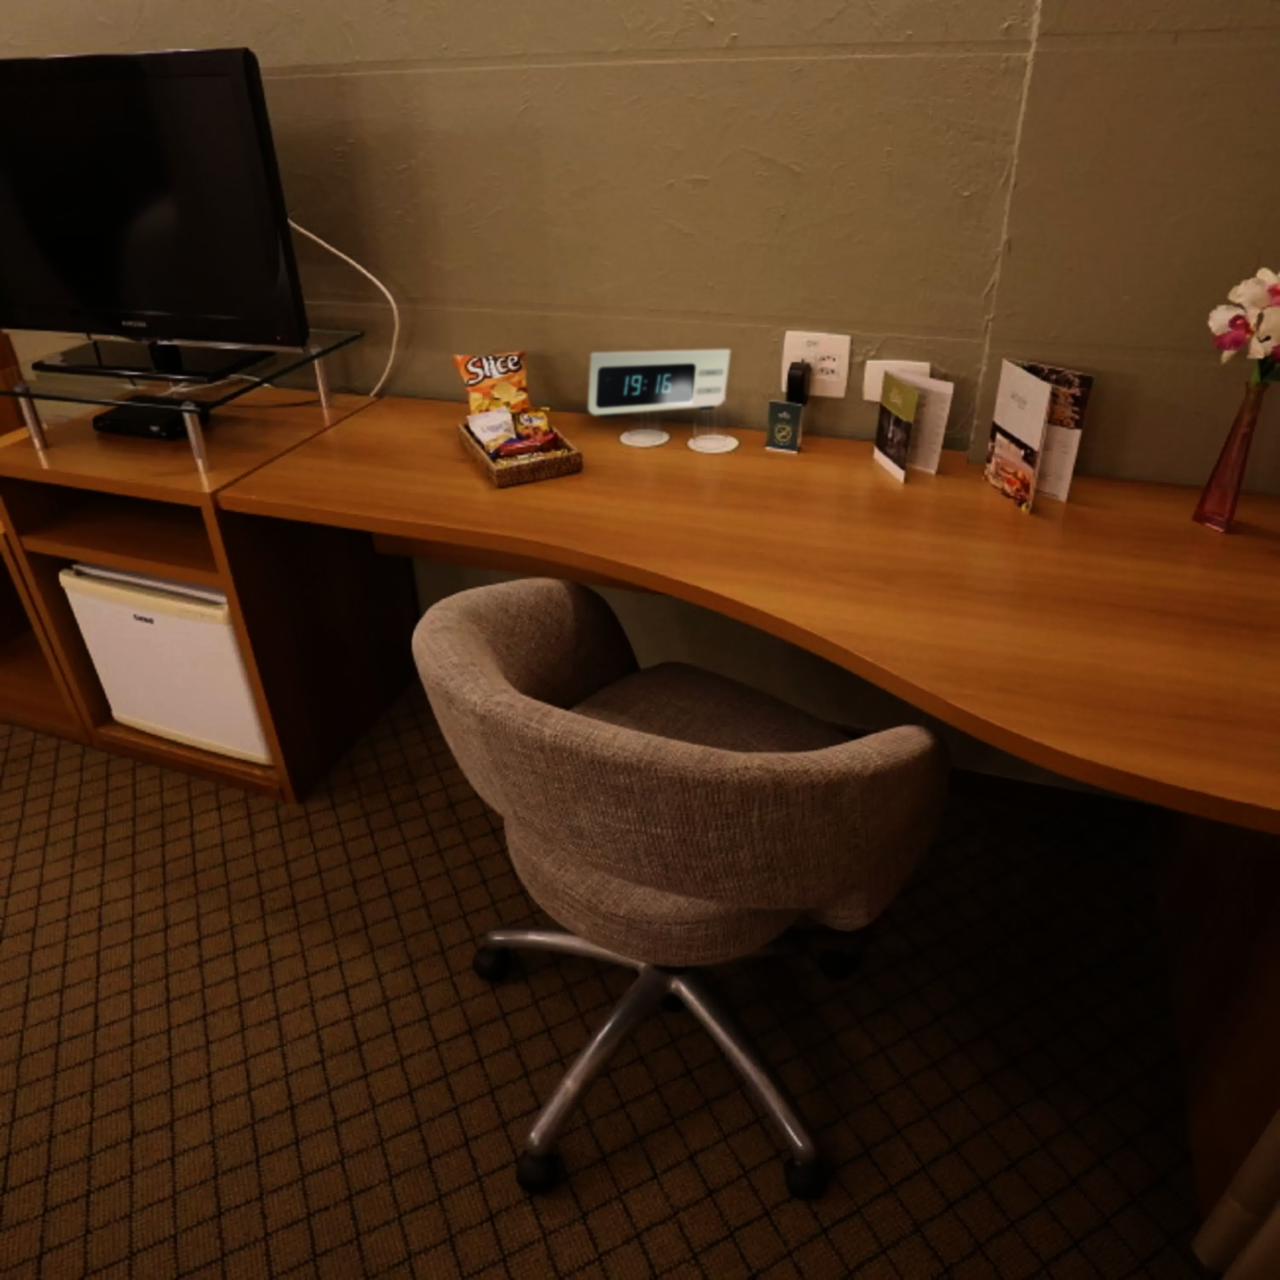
19:16
